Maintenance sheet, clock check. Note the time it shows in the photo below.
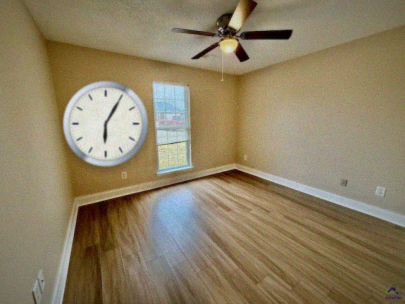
6:05
